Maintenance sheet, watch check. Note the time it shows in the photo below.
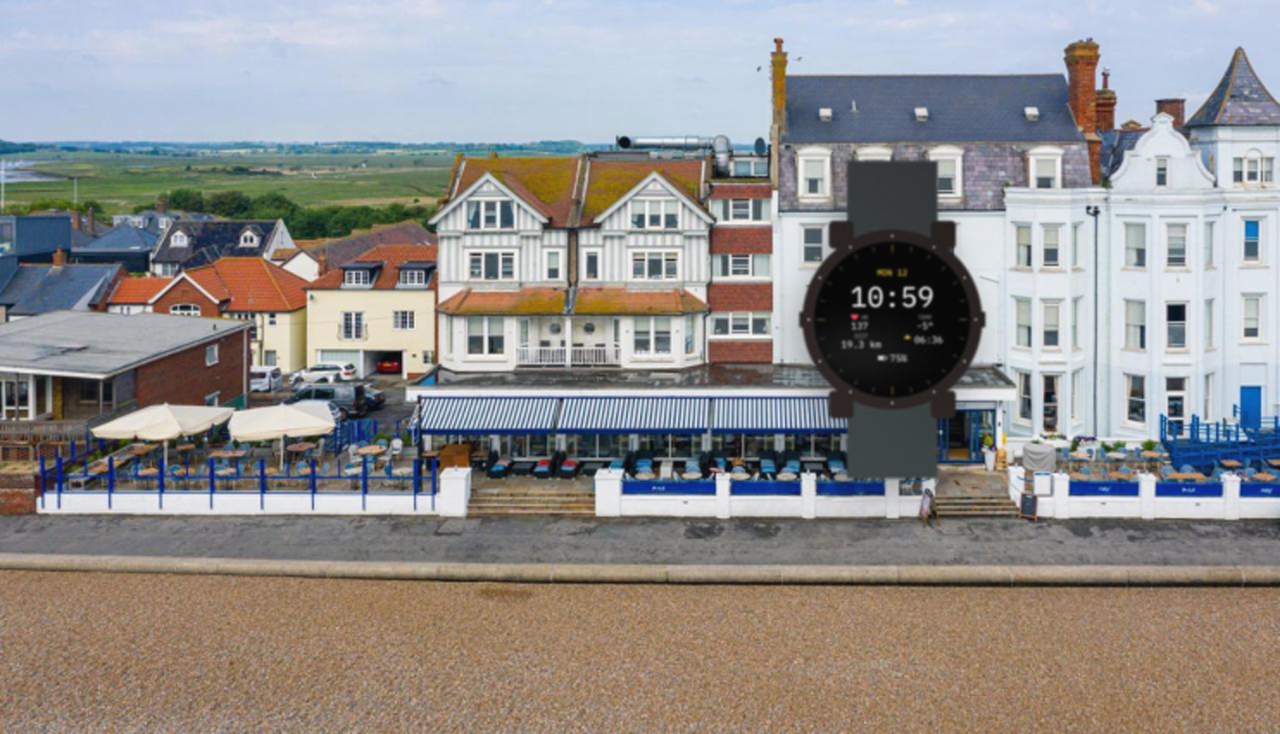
10:59
